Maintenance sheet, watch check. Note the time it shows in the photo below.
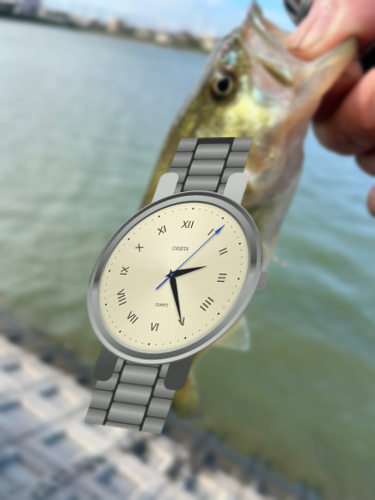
2:25:06
